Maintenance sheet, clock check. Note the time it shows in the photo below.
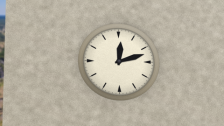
12:12
